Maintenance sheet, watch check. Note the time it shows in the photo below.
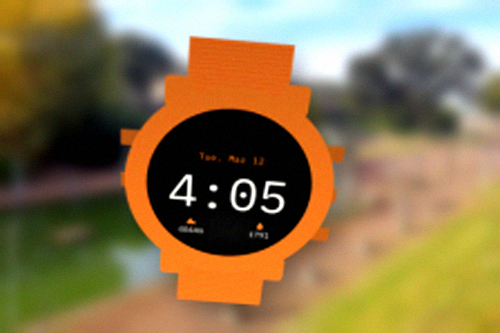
4:05
